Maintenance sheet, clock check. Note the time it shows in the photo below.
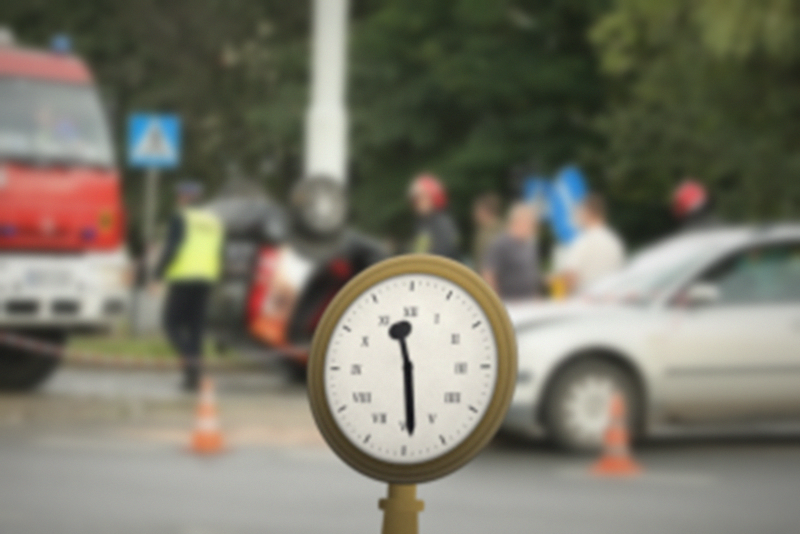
11:29
